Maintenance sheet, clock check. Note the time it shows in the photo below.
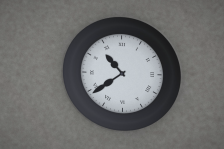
10:39
